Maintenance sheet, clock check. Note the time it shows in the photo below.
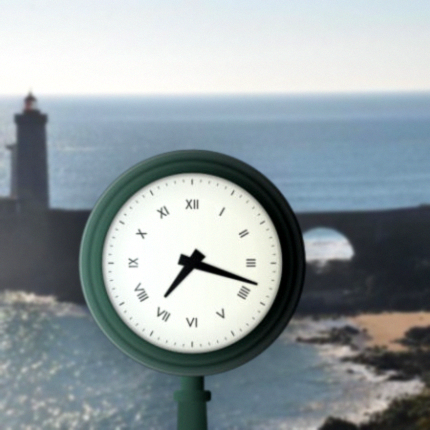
7:18
